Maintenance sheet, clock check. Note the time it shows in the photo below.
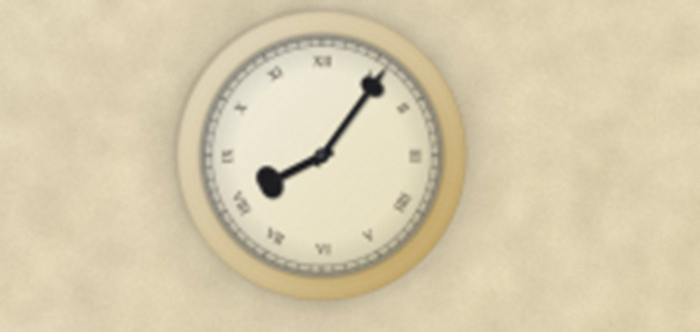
8:06
